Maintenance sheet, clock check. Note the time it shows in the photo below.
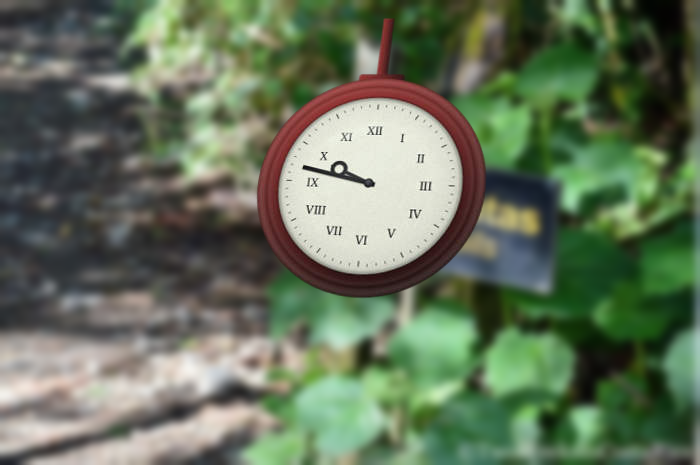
9:47
